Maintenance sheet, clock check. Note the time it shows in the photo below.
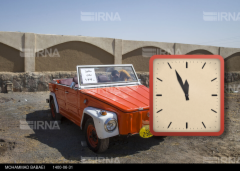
11:56
